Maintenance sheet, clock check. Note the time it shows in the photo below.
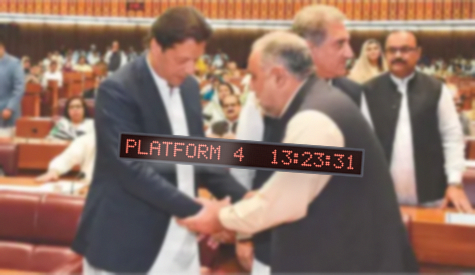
13:23:31
